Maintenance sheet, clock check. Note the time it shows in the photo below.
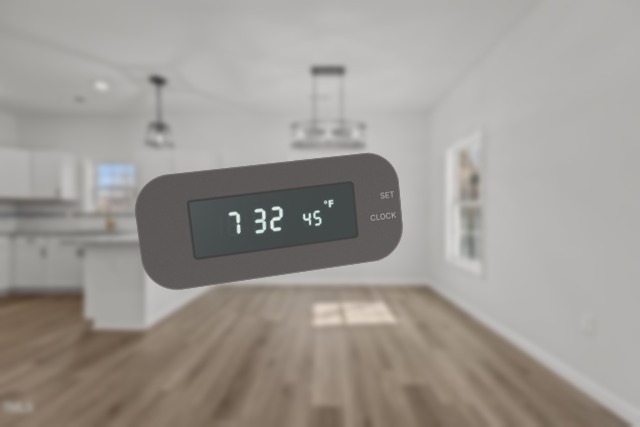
7:32
